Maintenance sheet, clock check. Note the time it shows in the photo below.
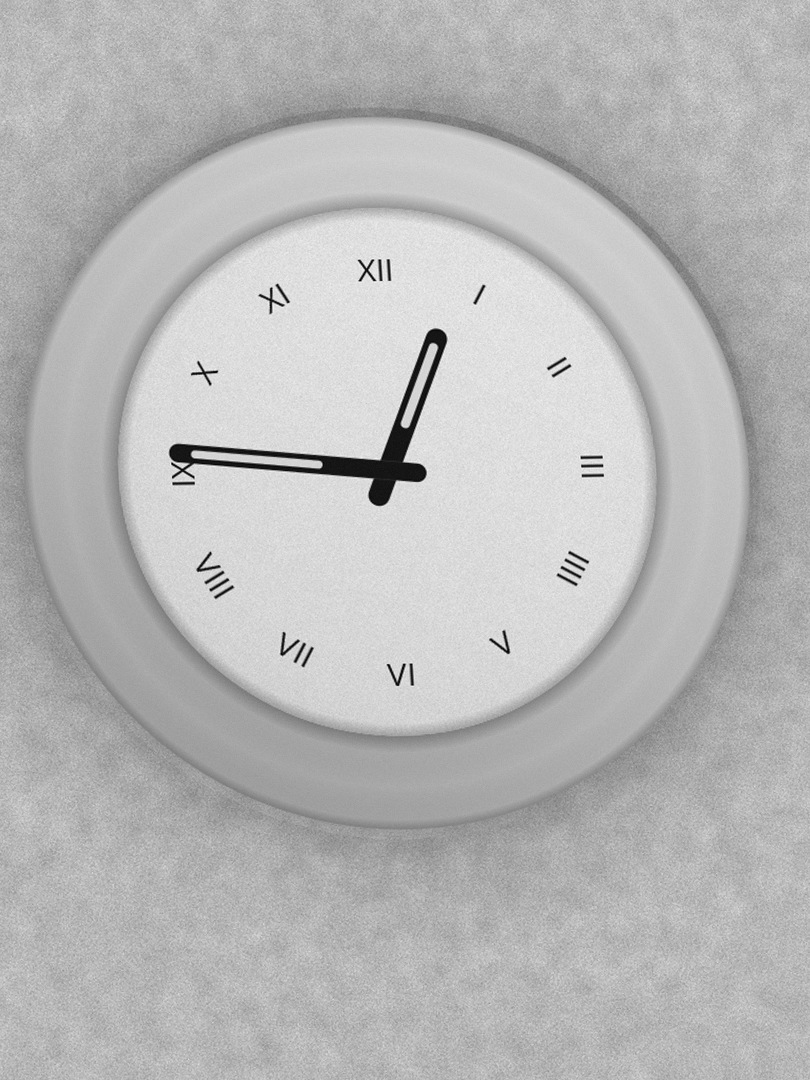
12:46
